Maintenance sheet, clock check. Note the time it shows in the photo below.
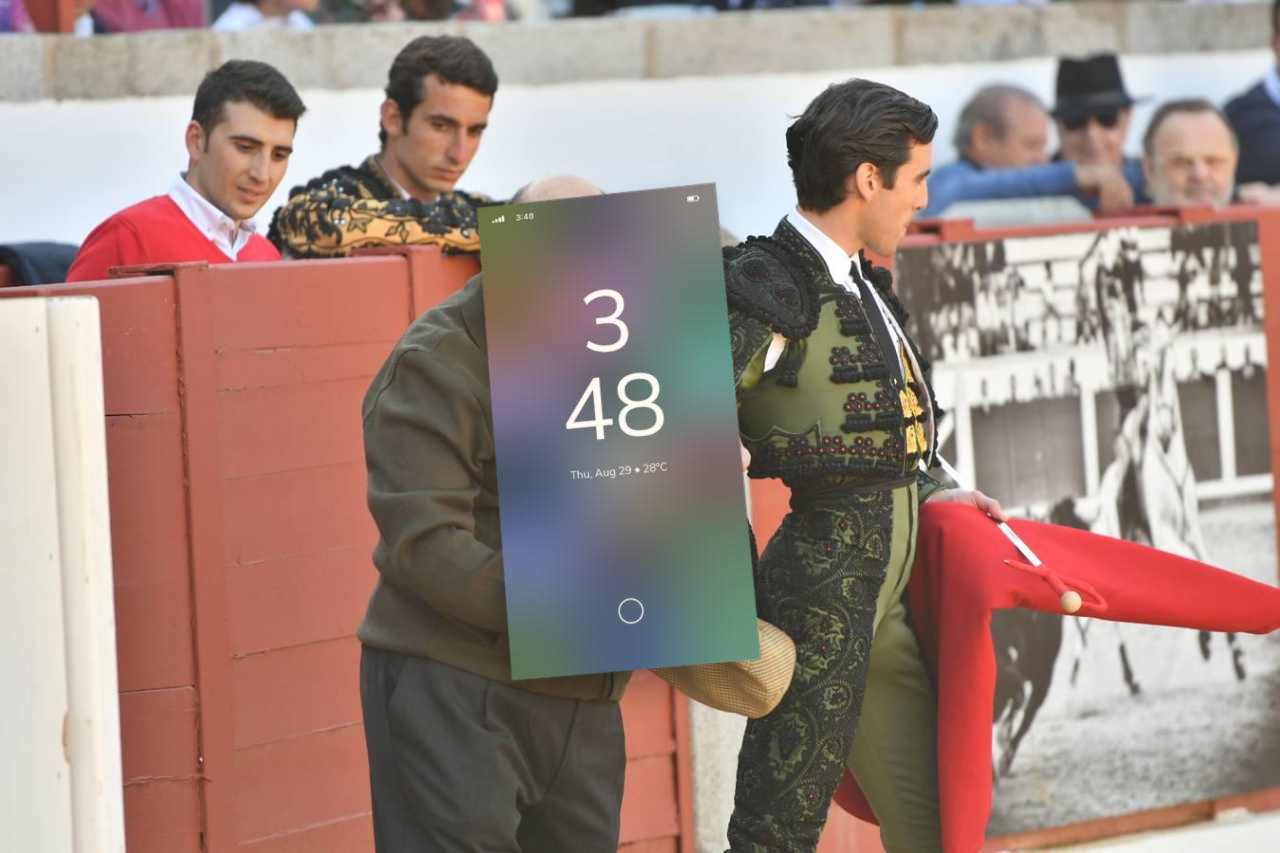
3:48
